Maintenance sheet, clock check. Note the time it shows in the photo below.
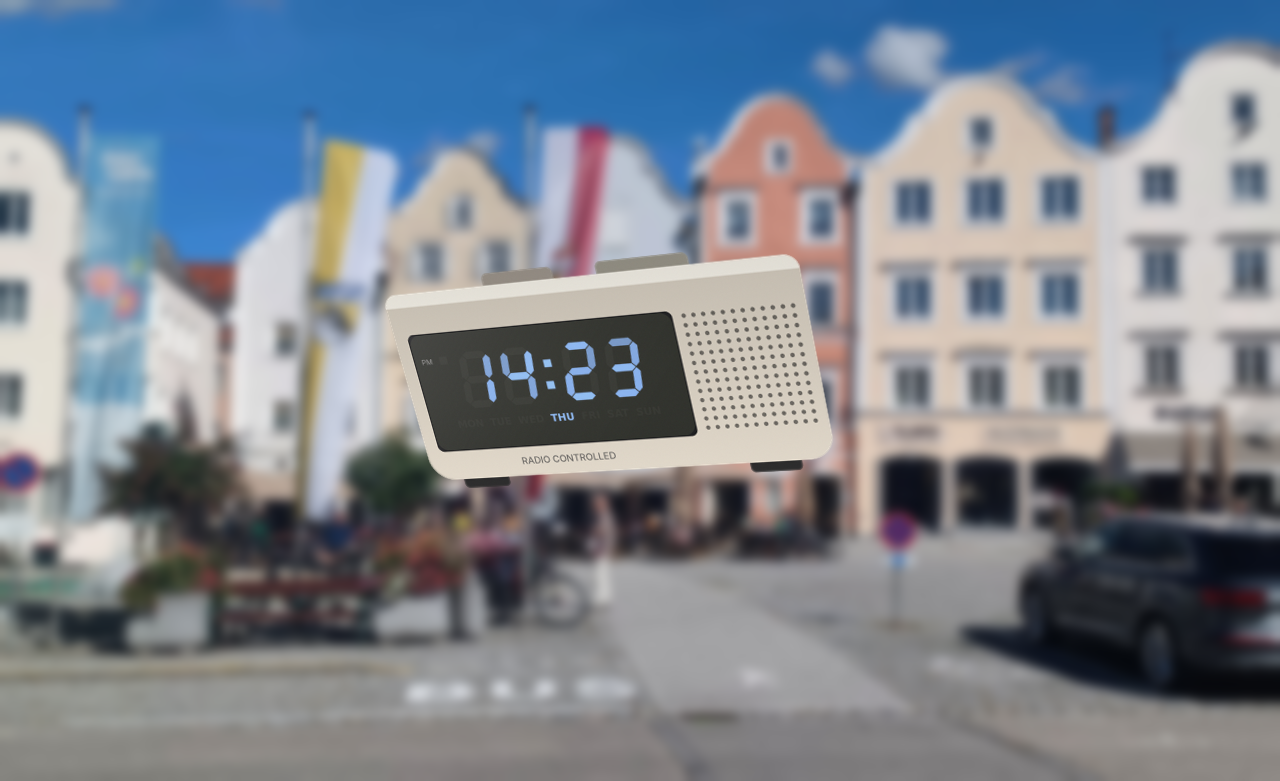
14:23
